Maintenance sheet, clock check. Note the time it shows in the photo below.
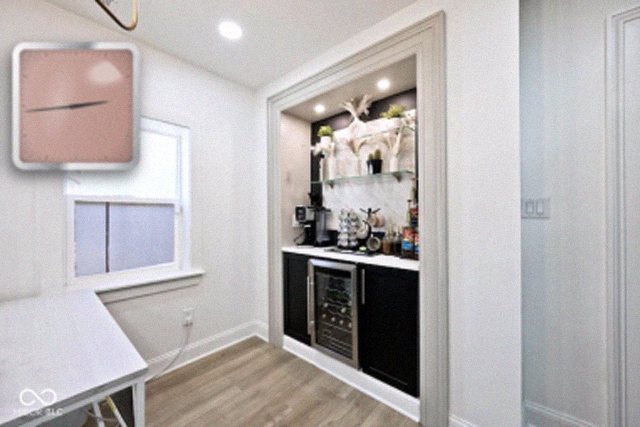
2:44
